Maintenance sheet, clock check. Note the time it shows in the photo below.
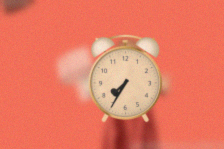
7:35
